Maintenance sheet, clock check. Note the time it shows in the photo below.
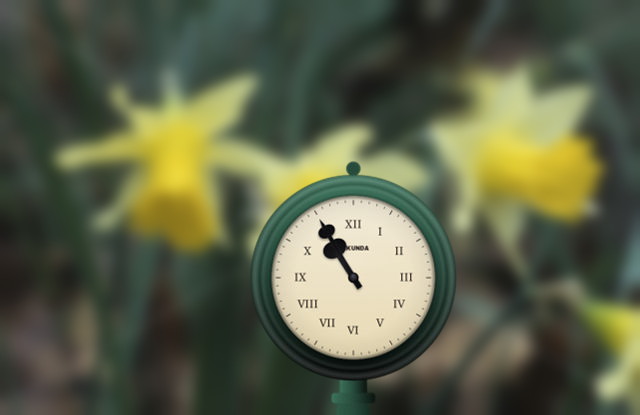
10:55
